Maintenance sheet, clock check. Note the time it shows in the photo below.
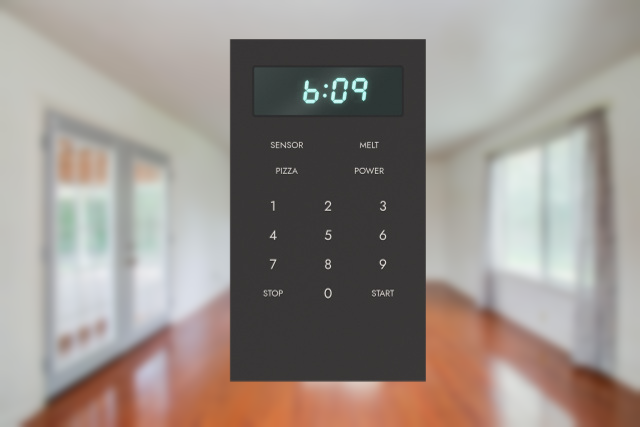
6:09
